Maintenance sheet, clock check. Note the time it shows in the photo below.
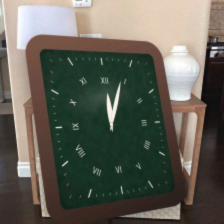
12:04
